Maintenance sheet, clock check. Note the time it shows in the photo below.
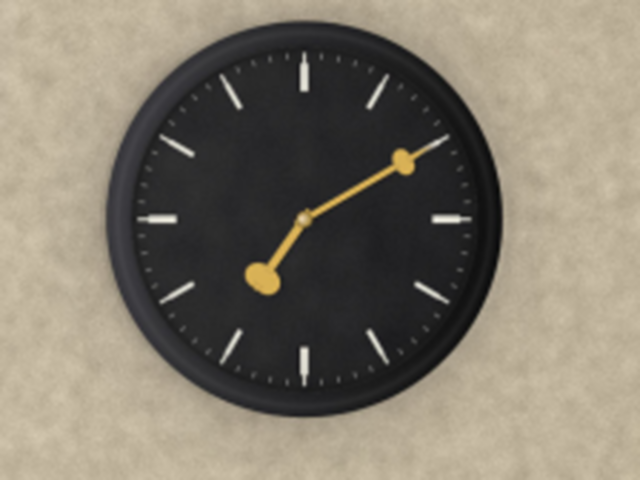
7:10
